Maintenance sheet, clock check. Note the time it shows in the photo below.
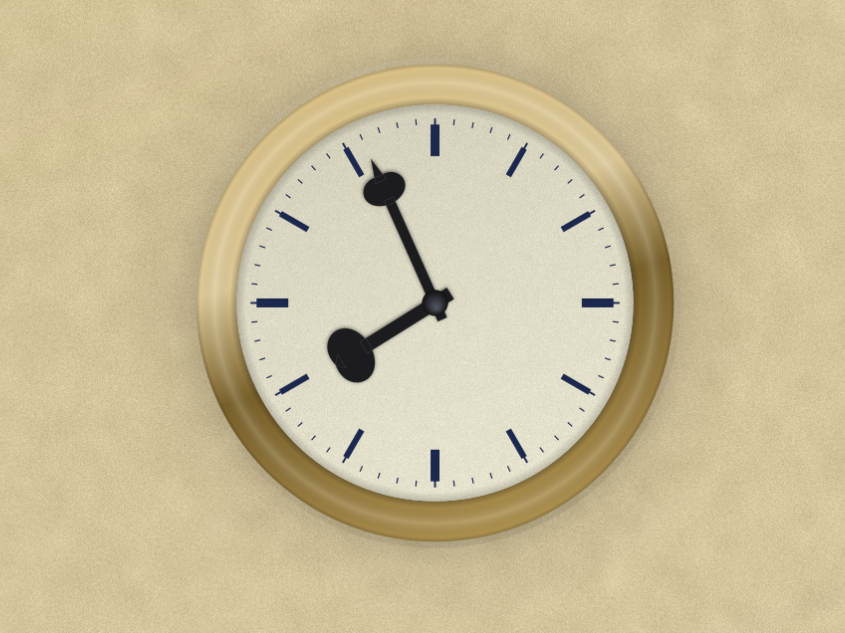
7:56
